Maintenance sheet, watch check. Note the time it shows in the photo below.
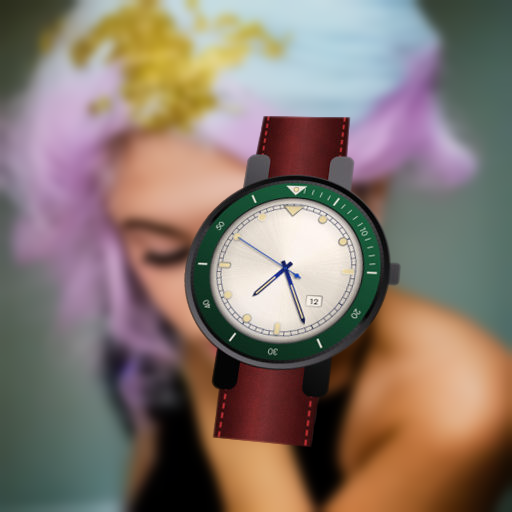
7:25:50
